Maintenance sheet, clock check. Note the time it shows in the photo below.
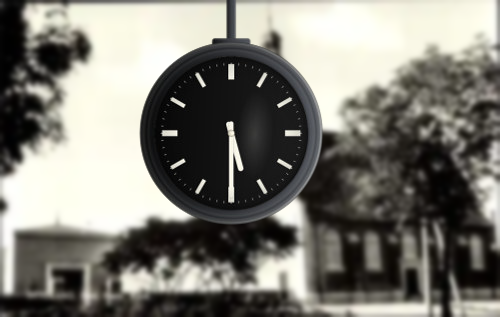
5:30
